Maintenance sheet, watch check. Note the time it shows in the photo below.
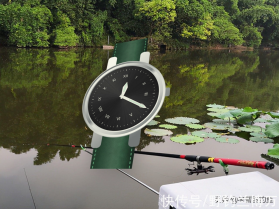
12:20
